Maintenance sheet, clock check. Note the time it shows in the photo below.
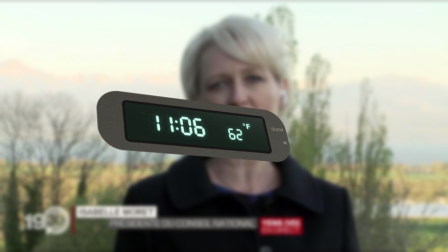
11:06
